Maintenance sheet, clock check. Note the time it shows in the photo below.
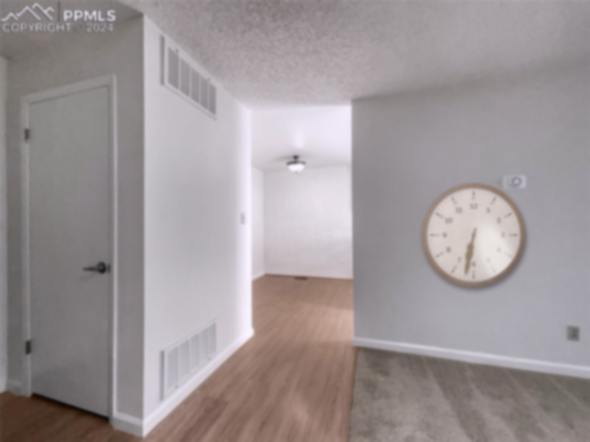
6:32
